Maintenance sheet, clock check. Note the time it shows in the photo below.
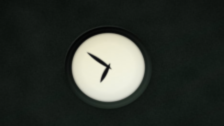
6:51
